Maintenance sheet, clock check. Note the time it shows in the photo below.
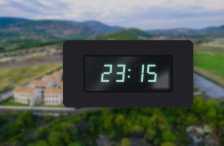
23:15
